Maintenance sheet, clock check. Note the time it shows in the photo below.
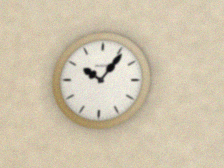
10:06
